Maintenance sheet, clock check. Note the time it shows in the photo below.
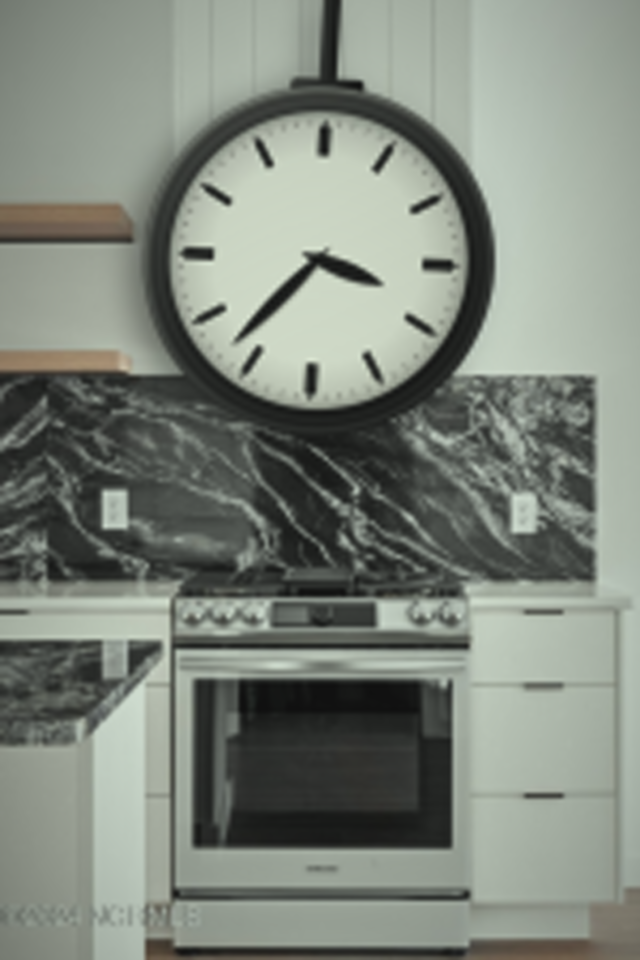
3:37
